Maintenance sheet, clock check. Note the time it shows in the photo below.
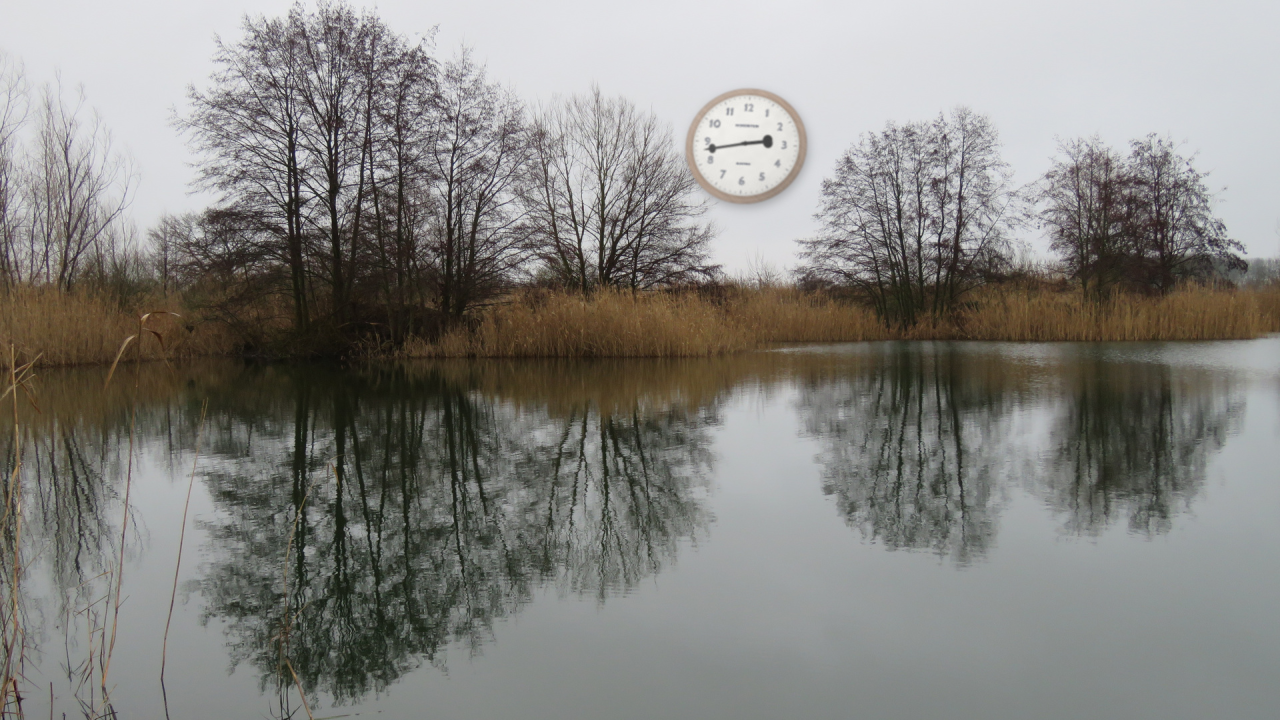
2:43
